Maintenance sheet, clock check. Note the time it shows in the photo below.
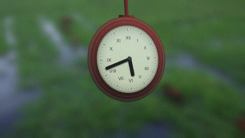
5:42
